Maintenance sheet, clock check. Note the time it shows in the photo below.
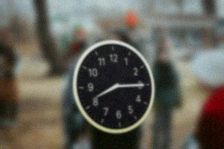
8:15
